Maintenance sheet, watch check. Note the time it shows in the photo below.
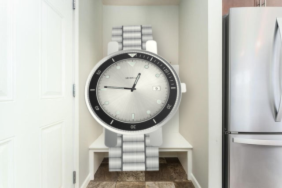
12:46
